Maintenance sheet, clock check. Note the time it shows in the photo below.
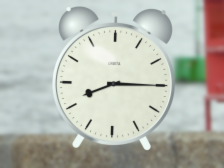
8:15
